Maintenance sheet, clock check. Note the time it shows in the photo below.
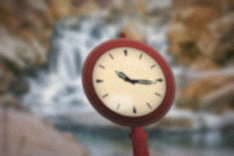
10:16
